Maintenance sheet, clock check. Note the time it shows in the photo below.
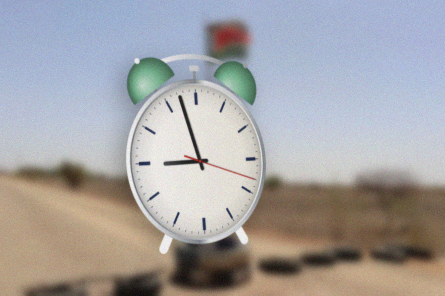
8:57:18
